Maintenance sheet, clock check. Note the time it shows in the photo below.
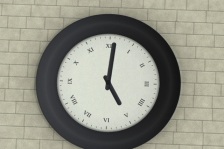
5:01
